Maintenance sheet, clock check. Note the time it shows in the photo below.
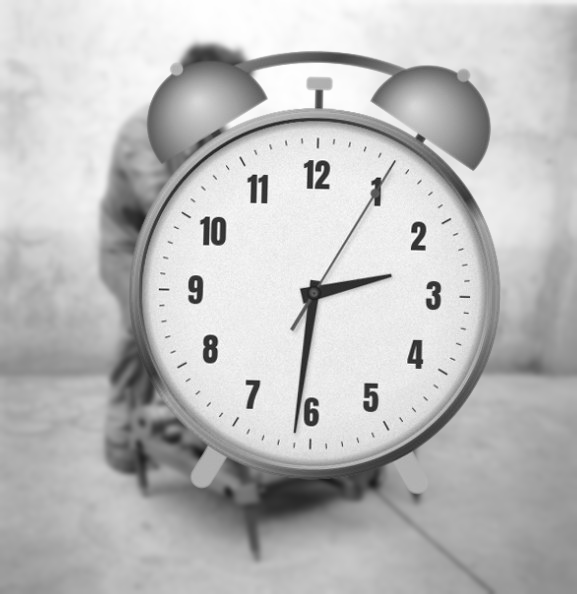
2:31:05
